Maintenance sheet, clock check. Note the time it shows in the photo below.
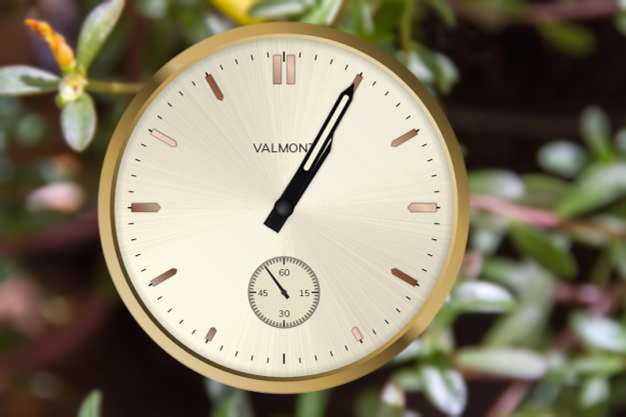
1:04:54
